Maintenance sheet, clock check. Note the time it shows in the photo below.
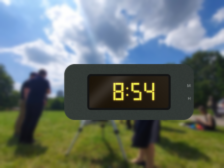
8:54
